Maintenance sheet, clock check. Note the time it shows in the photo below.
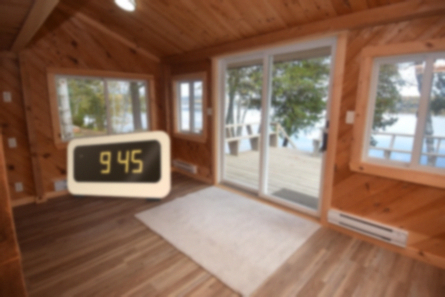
9:45
